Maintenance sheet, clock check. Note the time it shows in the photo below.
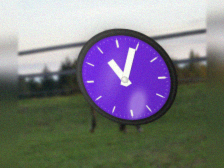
11:04
